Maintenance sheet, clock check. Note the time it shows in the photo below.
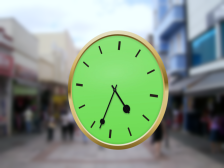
4:33
